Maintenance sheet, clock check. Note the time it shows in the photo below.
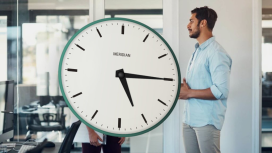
5:15
